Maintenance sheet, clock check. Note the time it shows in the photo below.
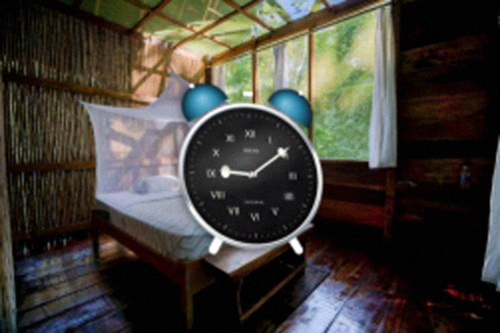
9:09
